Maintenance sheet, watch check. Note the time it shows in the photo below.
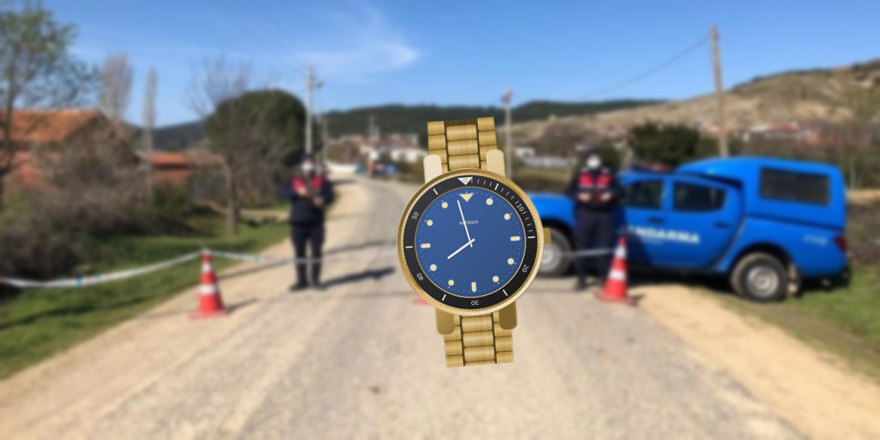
7:58
